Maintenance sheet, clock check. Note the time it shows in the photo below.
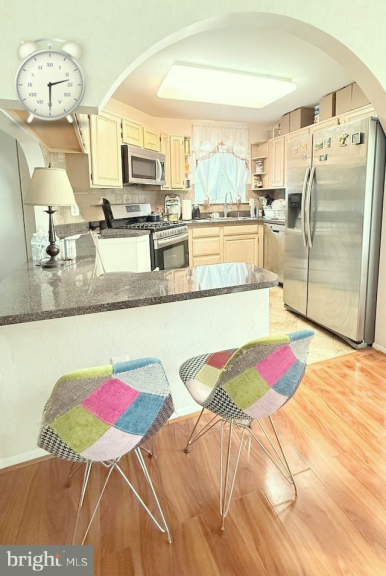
2:30
